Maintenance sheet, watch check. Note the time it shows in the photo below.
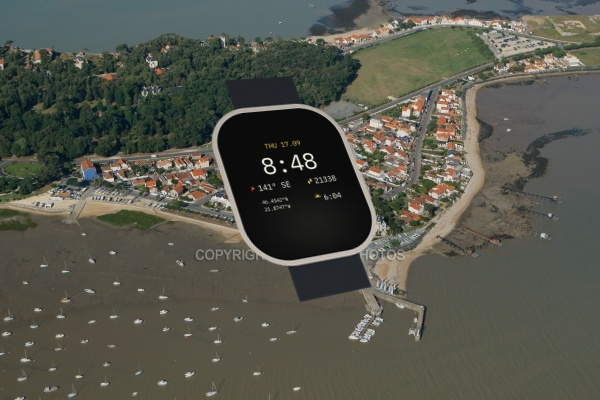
8:48
